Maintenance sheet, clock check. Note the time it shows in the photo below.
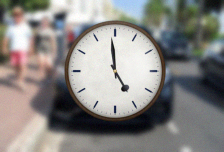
4:59
